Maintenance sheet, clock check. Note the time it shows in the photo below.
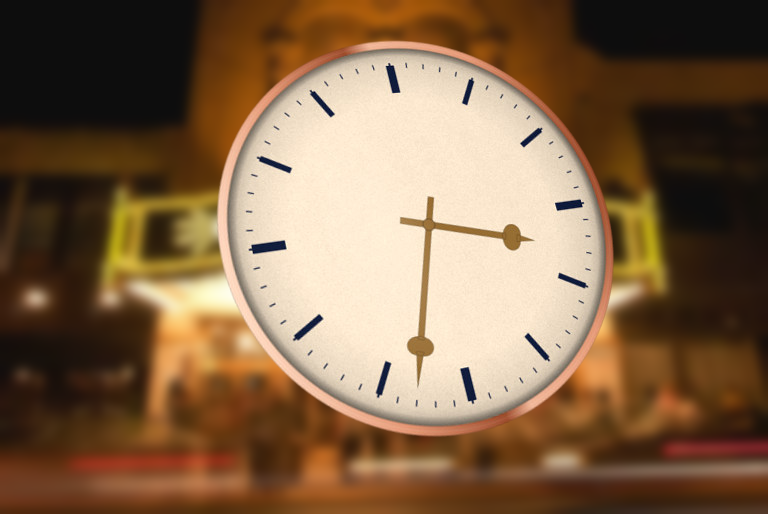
3:33
